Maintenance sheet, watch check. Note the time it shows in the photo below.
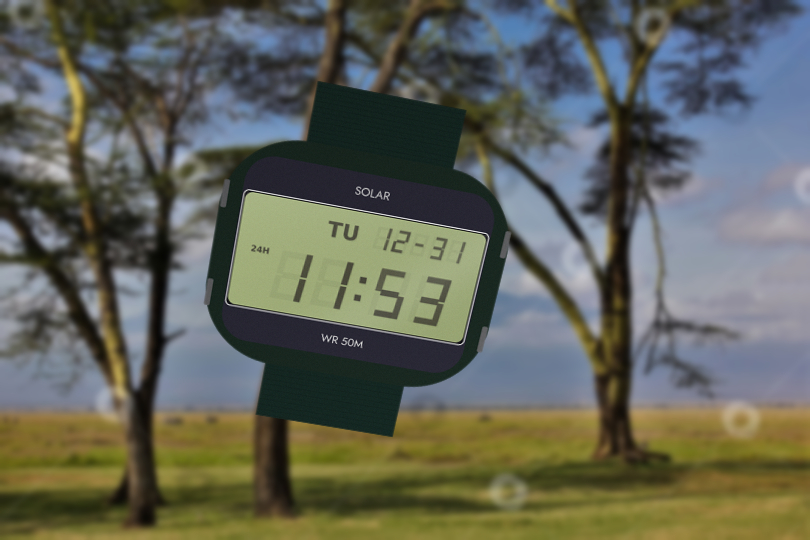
11:53
